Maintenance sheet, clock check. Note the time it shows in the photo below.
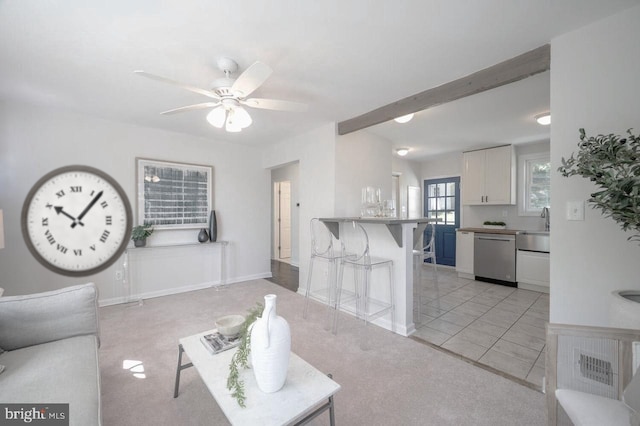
10:07
